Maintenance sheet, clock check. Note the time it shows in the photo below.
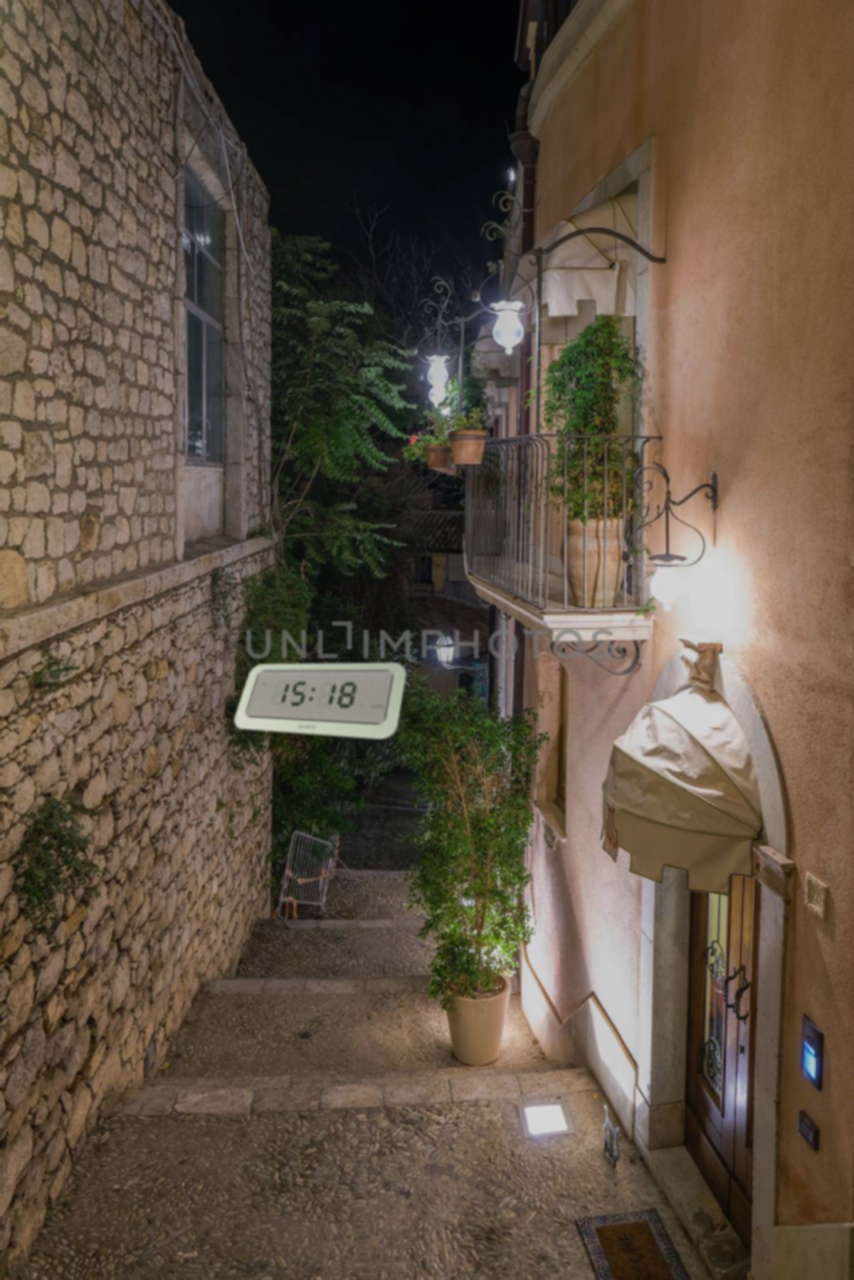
15:18
